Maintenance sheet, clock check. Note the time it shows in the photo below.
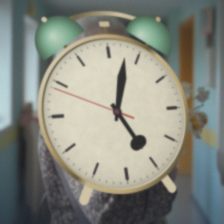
5:02:49
